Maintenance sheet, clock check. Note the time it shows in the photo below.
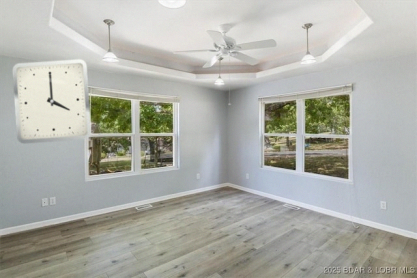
4:00
